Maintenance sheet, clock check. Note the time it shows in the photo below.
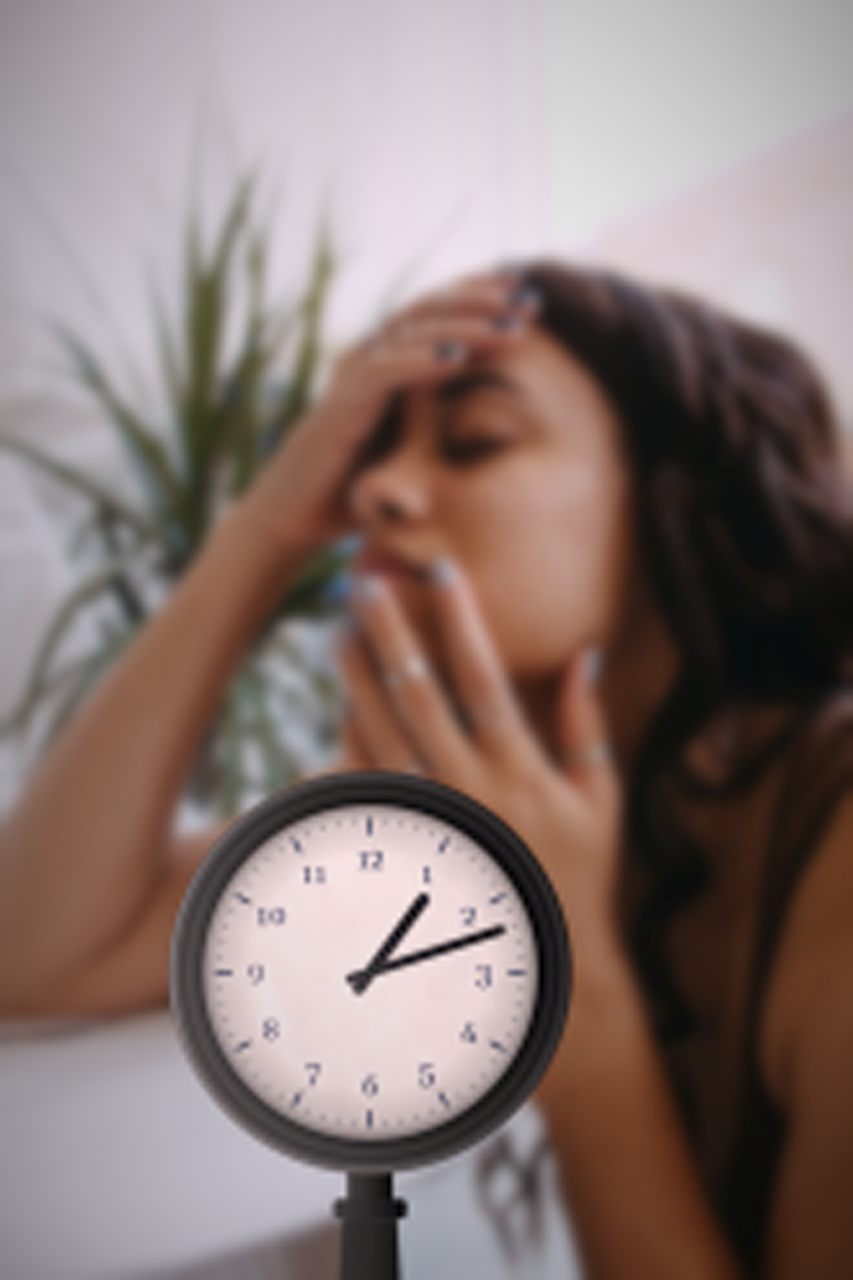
1:12
